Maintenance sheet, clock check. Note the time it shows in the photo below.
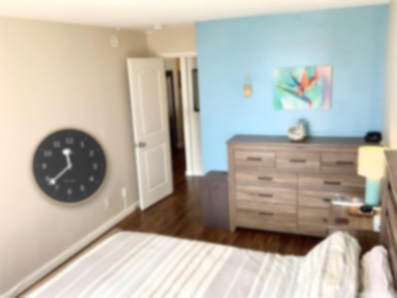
11:38
